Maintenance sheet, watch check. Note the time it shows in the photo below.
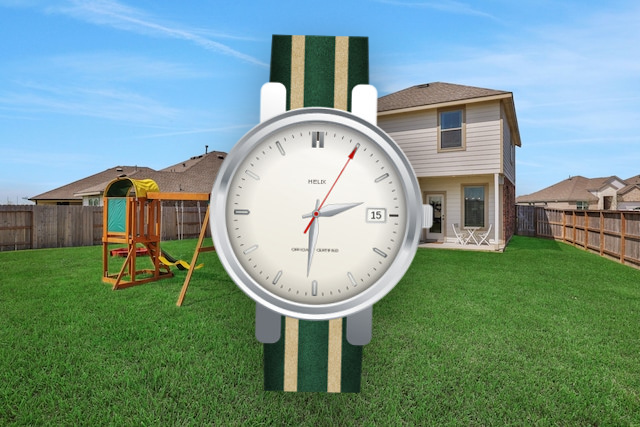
2:31:05
